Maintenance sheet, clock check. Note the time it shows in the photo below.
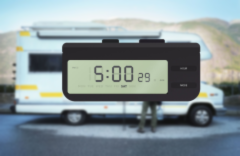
5:00:29
